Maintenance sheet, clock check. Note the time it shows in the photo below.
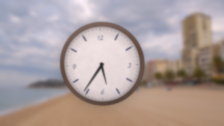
5:36
